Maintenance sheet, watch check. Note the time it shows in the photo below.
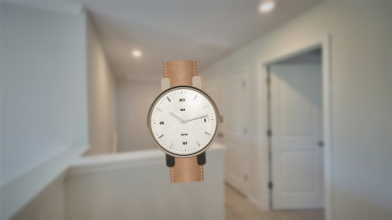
10:13
